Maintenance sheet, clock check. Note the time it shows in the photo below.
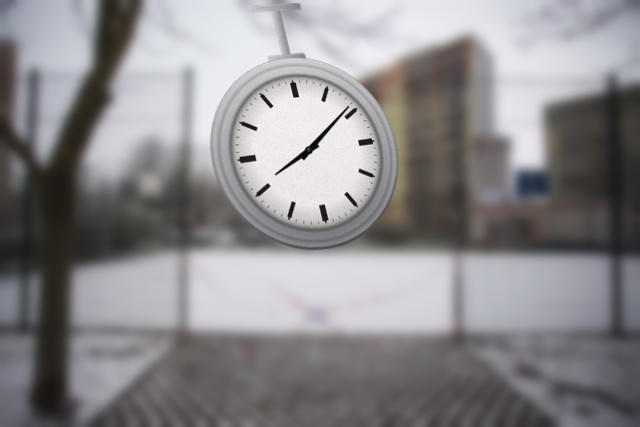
8:09
